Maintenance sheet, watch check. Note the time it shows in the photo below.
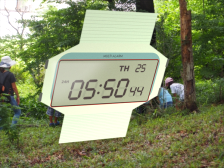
5:50:44
